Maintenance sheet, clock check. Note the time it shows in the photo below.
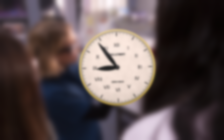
8:54
